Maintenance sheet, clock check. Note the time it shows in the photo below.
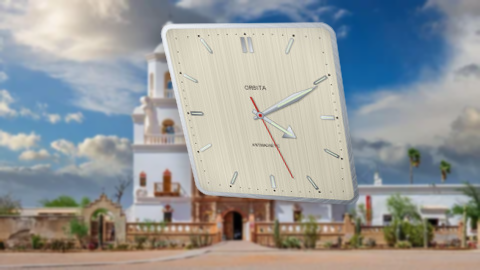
4:10:27
